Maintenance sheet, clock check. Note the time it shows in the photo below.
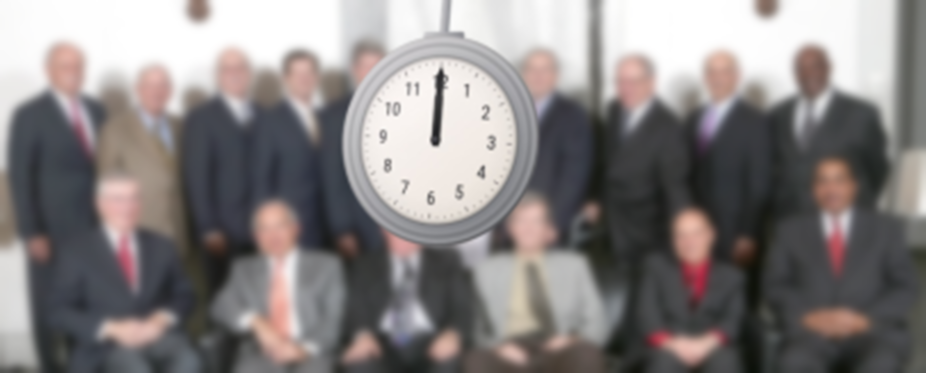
12:00
